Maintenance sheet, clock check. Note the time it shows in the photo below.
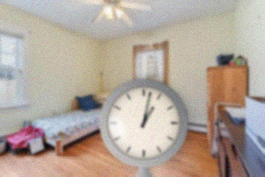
1:02
